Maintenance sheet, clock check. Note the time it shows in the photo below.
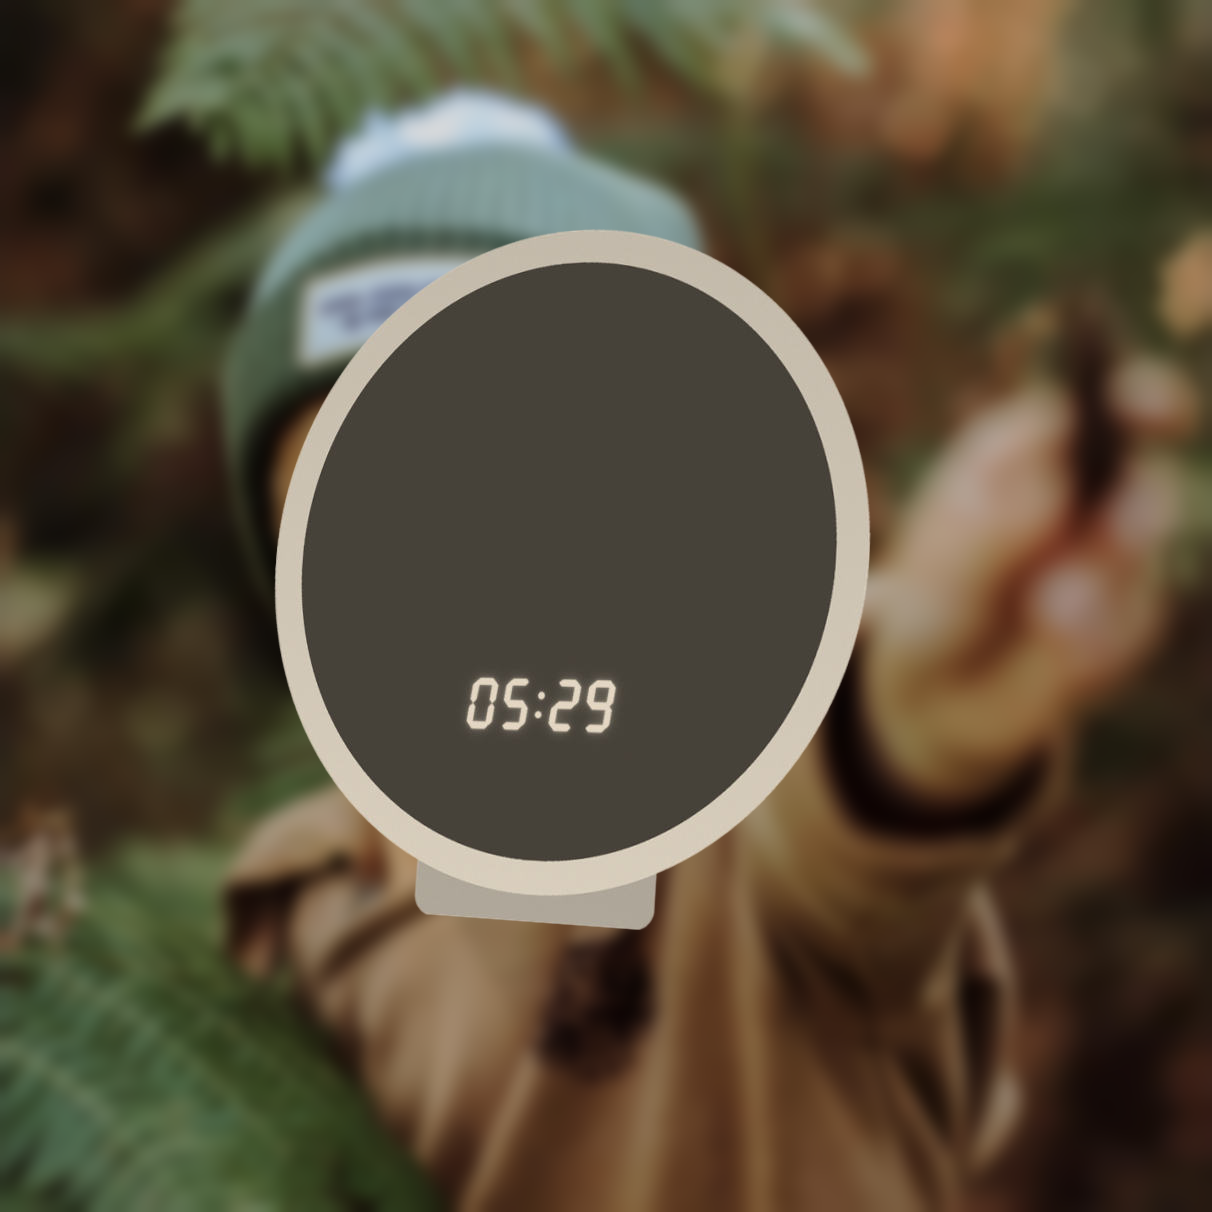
5:29
